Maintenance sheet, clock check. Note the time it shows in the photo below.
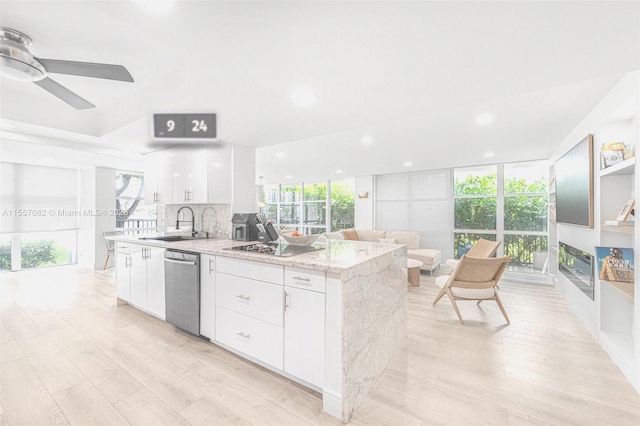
9:24
